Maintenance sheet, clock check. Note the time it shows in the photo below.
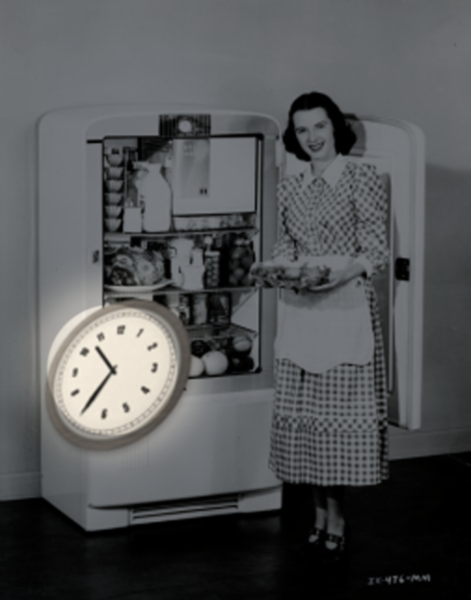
10:35
